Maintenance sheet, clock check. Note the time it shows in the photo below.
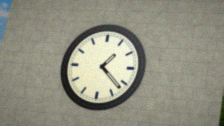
1:22
